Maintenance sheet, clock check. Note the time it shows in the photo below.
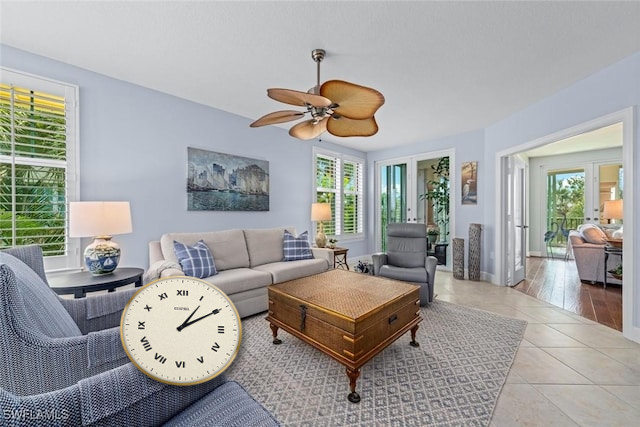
1:10
